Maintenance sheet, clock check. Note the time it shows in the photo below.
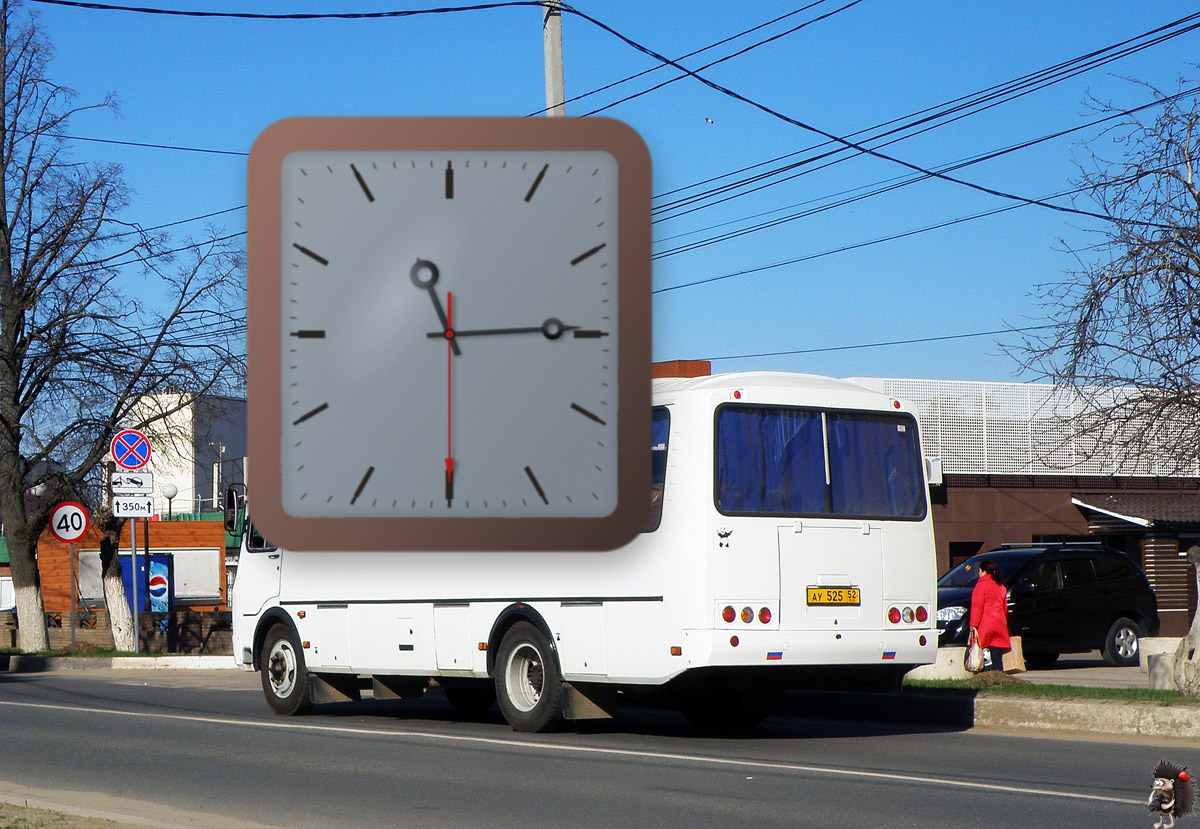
11:14:30
